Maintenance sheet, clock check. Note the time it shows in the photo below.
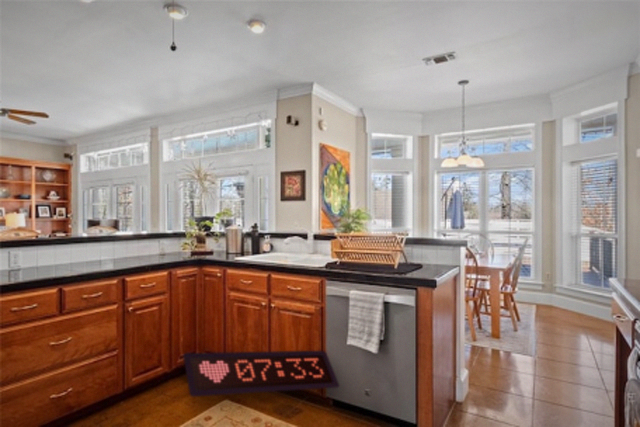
7:33
